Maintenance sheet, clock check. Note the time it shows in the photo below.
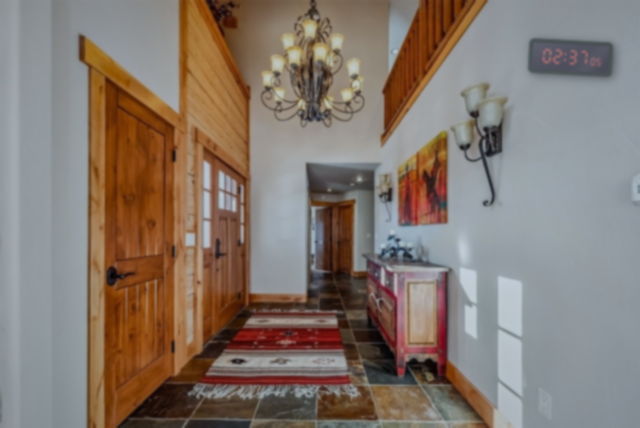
2:37
